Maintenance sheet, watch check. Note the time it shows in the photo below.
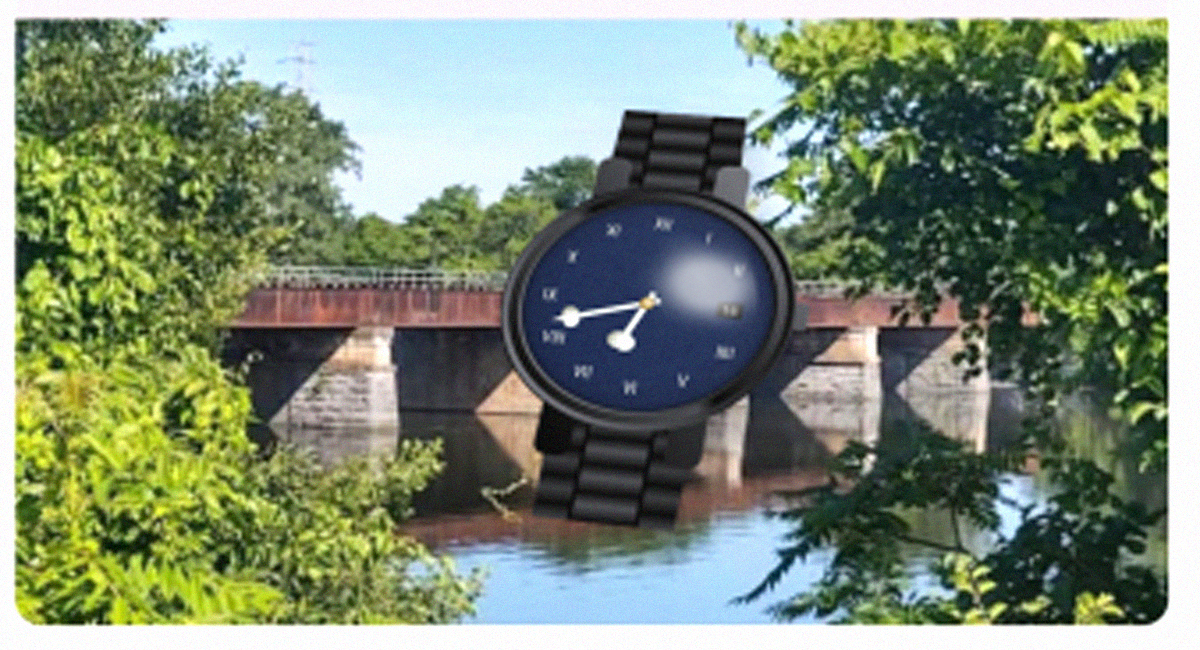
6:42
